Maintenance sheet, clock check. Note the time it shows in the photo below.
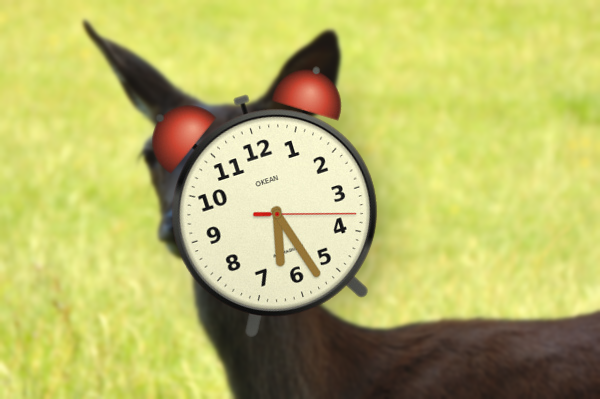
6:27:18
